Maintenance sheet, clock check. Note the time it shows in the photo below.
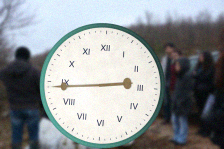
2:44
